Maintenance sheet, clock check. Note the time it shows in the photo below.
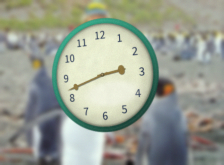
2:42
